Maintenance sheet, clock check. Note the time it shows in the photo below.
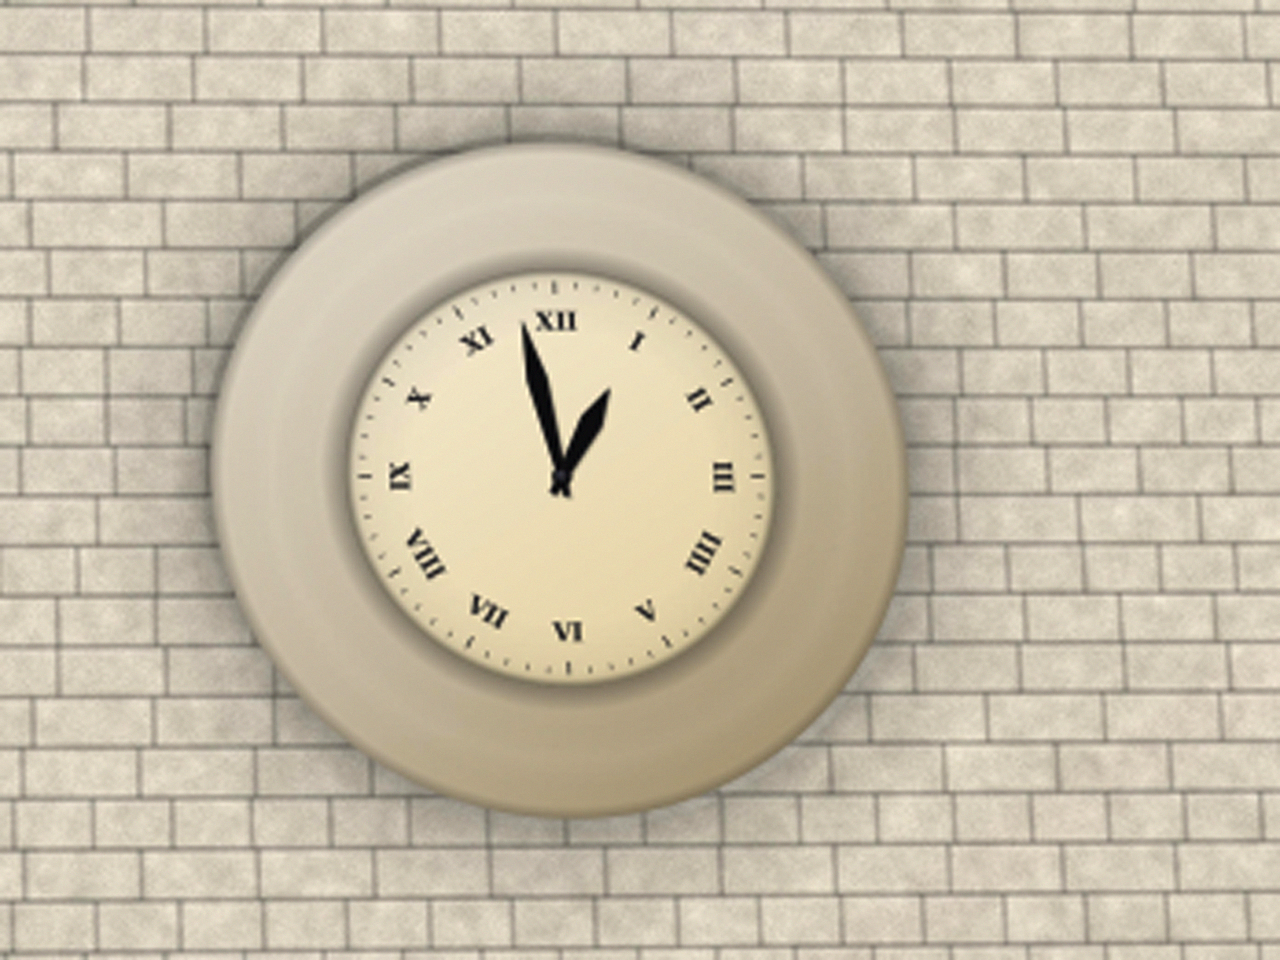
12:58
